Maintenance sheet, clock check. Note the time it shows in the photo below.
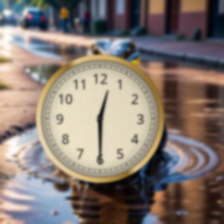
12:30
